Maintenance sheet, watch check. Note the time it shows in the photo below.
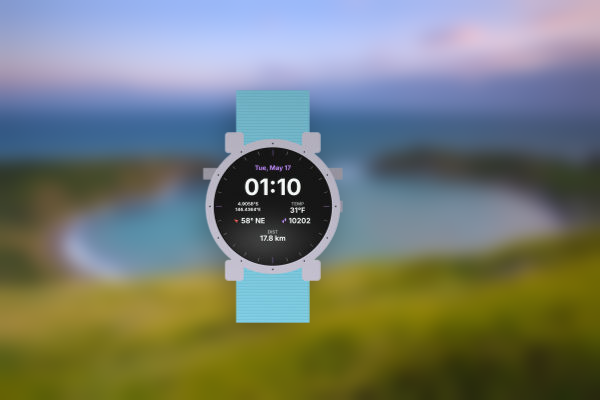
1:10
